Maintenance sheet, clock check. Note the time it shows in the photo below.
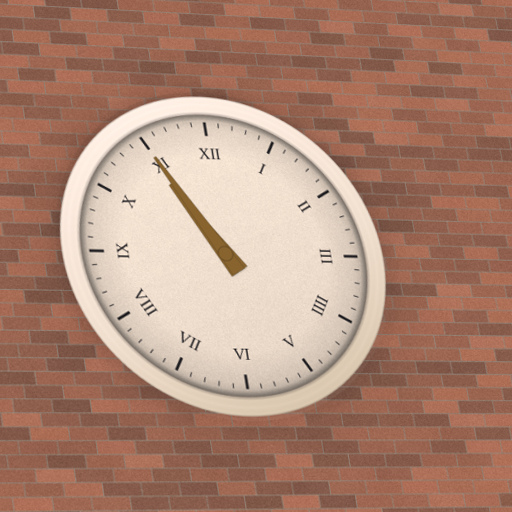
10:55
